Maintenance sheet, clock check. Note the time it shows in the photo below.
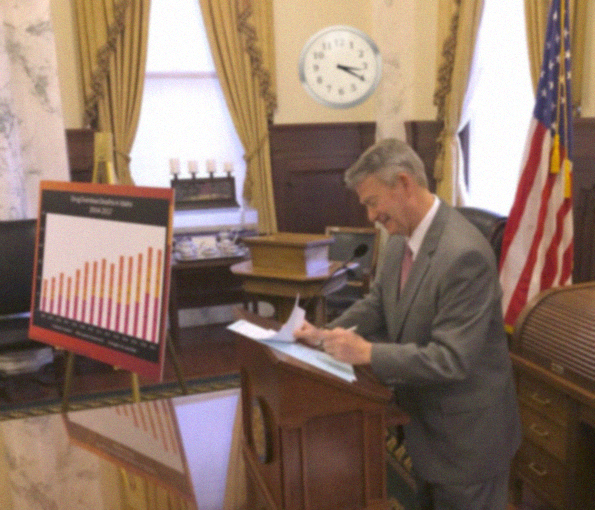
3:20
